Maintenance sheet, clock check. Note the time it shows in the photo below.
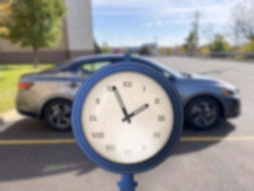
1:56
